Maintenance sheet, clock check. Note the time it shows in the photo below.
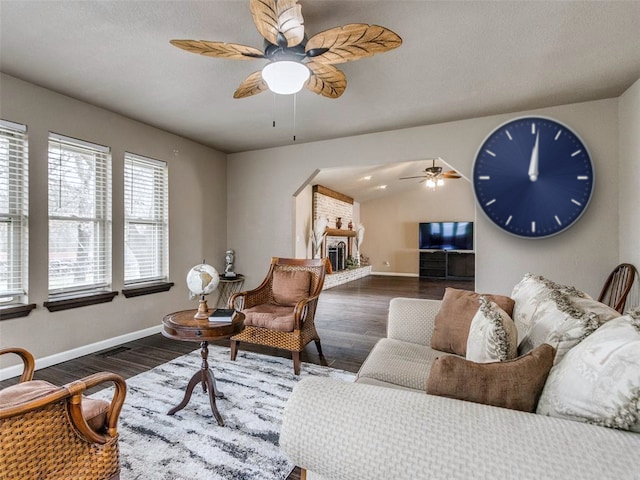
12:01
